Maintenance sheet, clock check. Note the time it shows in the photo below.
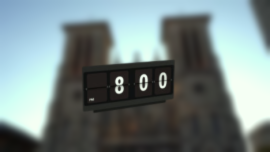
8:00
